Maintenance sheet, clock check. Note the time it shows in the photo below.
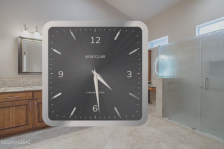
4:29
